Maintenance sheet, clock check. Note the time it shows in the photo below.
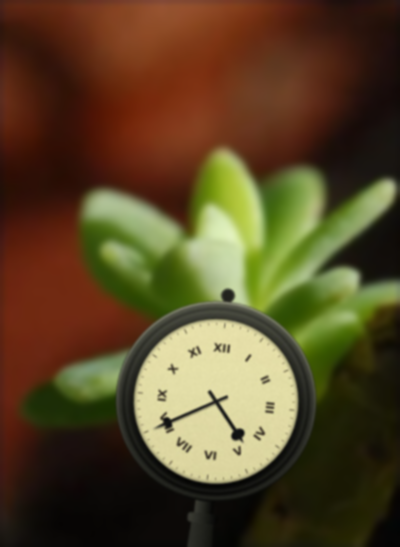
4:40
